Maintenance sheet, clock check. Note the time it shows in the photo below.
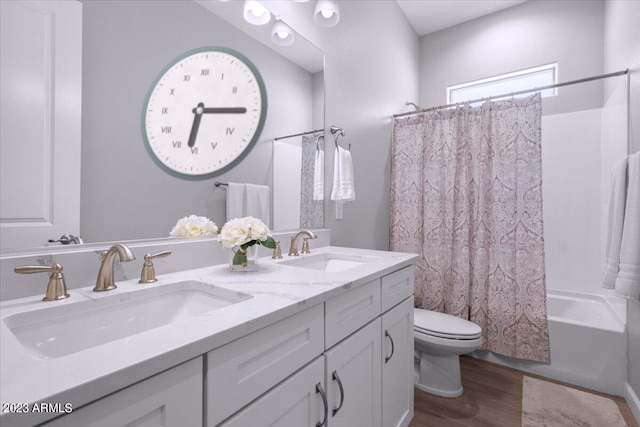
6:15
